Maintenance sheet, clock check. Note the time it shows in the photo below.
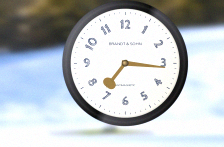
7:16
